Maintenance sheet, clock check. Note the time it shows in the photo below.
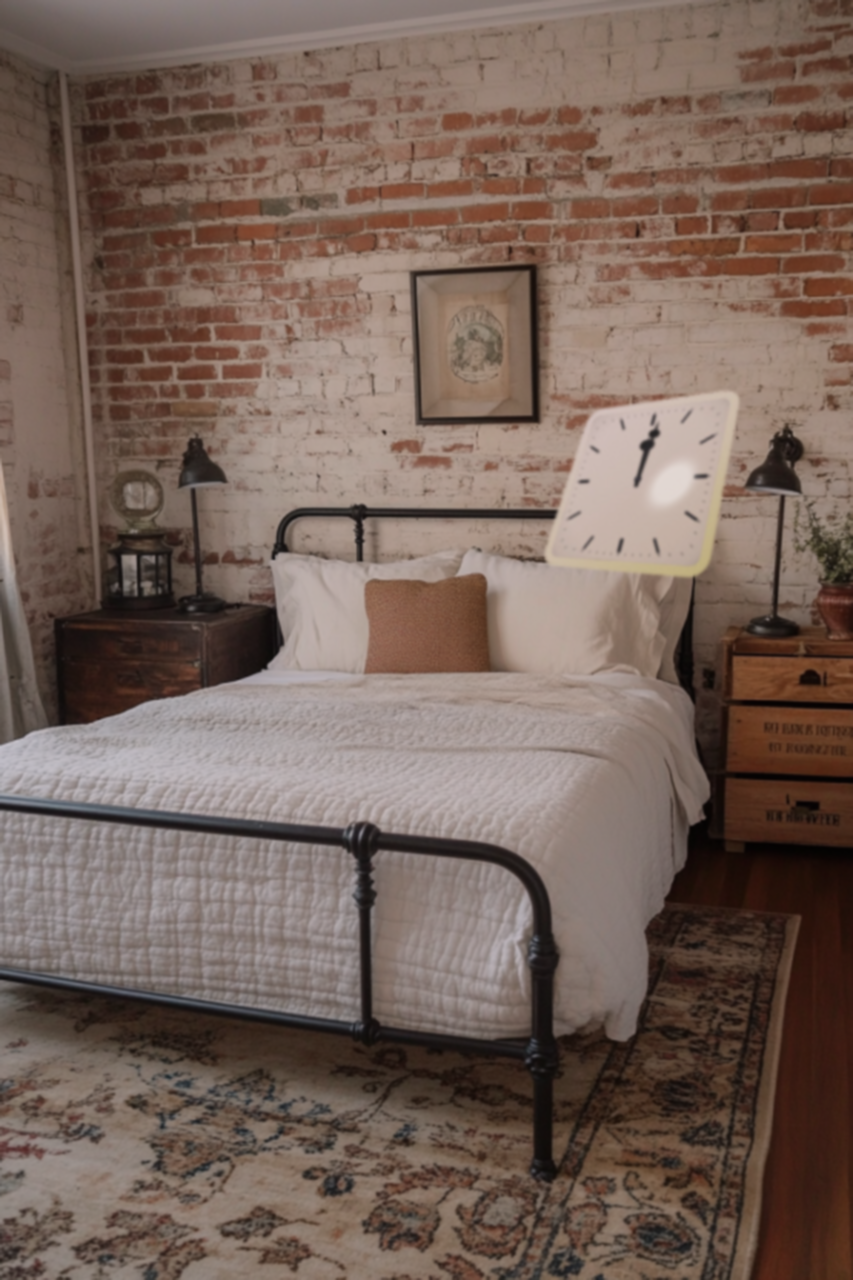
12:01
